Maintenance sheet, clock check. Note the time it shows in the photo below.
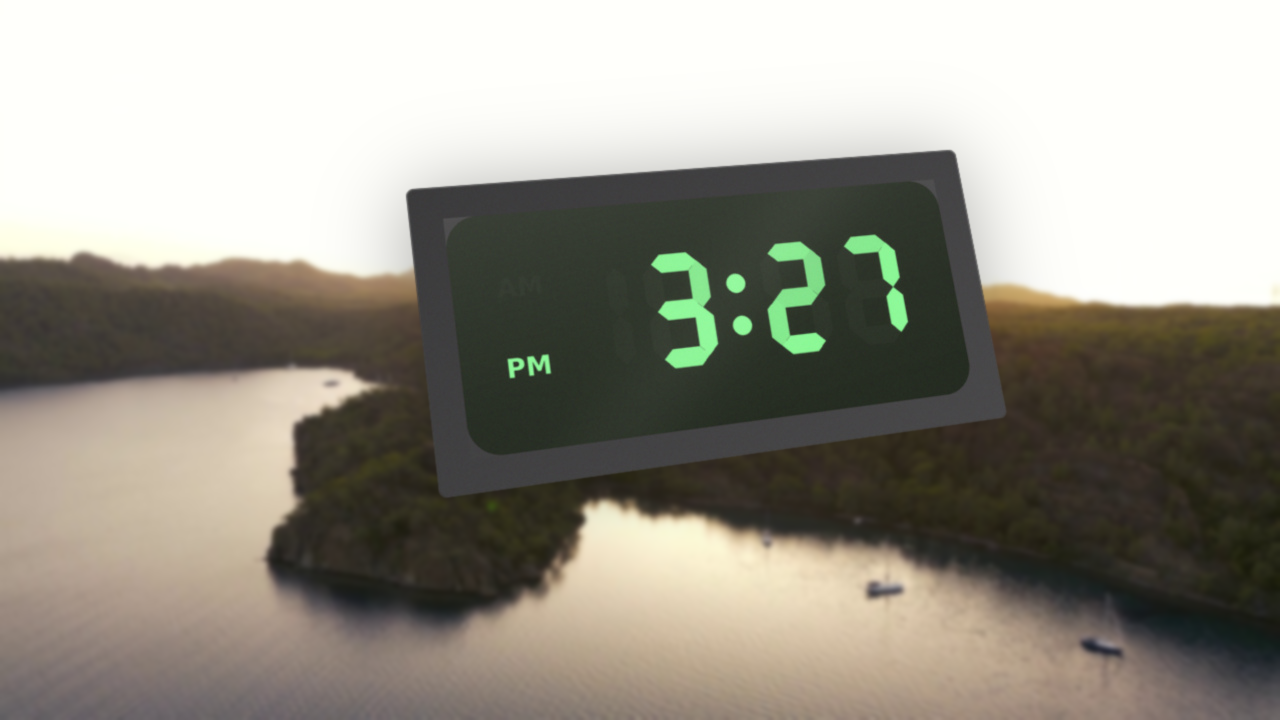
3:27
